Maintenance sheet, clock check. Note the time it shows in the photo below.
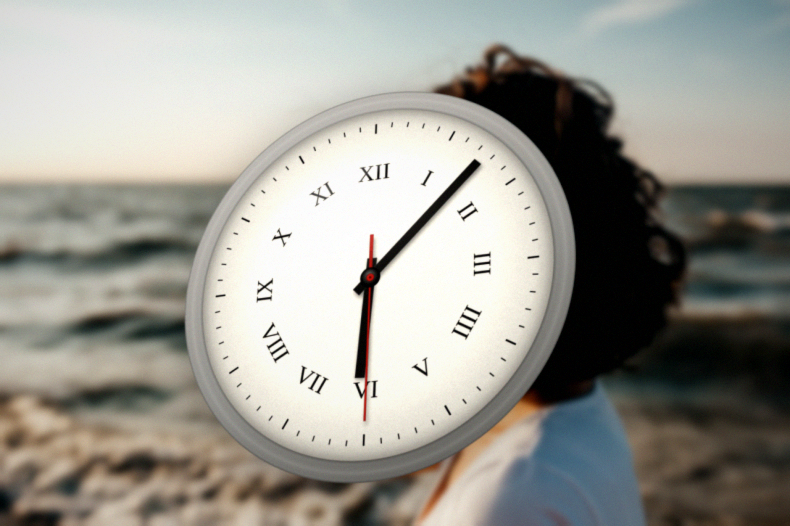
6:07:30
